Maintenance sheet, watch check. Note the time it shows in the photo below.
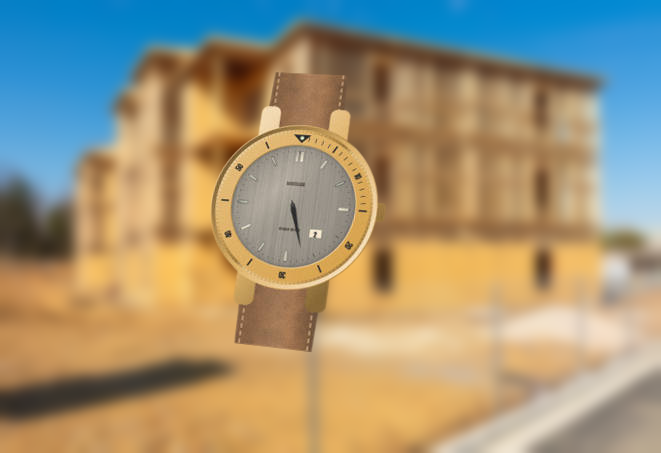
5:27
